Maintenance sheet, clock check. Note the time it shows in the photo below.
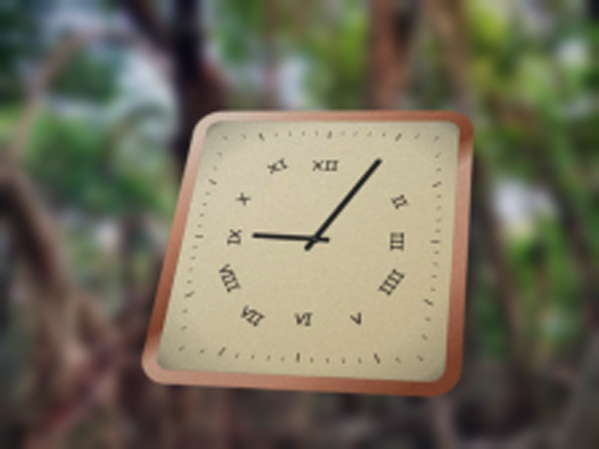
9:05
